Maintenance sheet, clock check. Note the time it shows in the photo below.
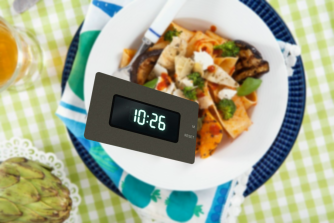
10:26
